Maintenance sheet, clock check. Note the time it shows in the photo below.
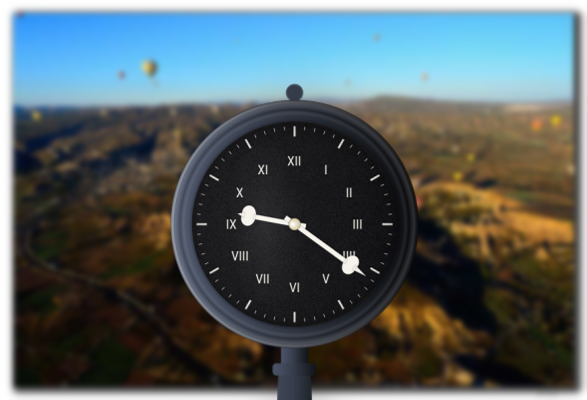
9:21
